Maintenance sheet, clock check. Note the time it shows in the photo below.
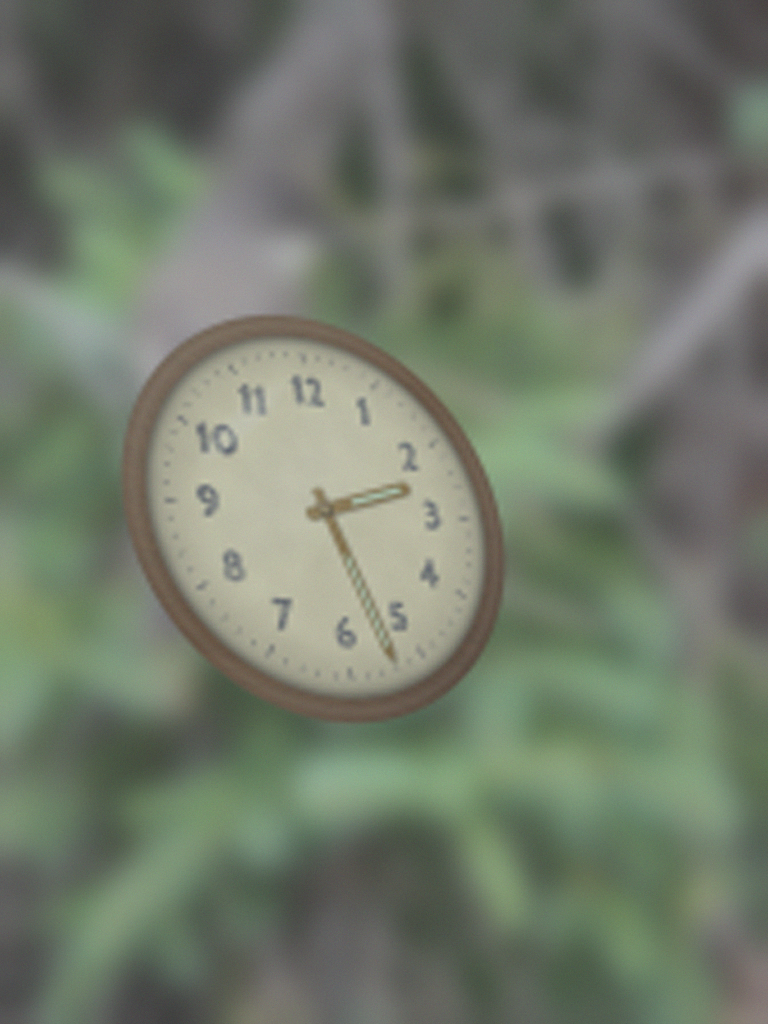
2:27
